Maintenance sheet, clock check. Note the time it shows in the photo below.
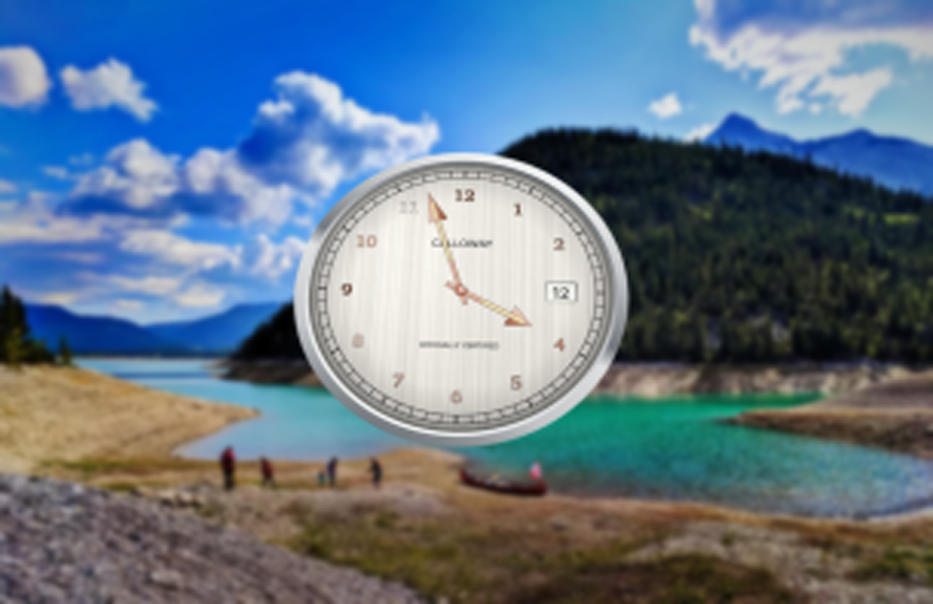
3:57
